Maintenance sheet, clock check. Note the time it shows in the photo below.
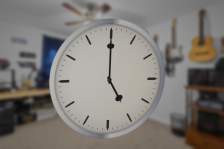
5:00
